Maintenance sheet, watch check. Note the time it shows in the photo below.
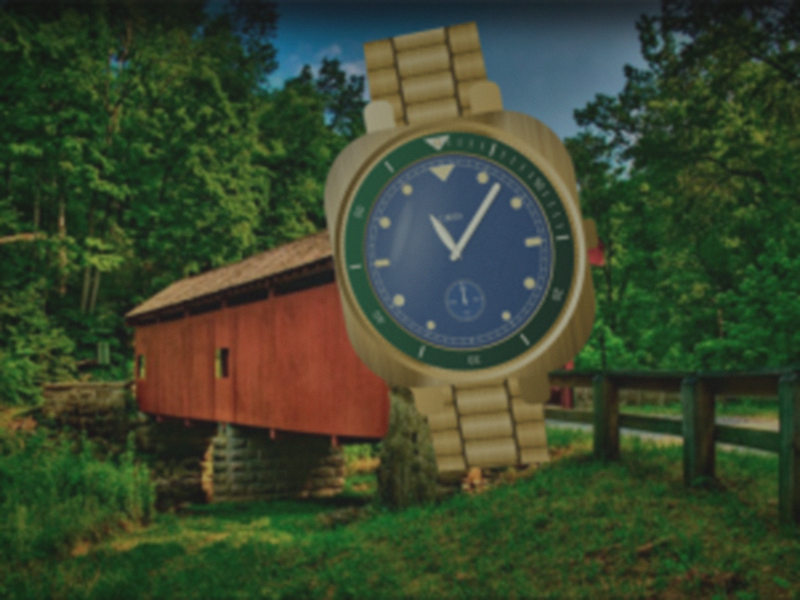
11:07
